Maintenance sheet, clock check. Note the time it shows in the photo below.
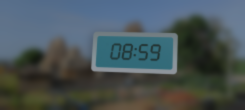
8:59
